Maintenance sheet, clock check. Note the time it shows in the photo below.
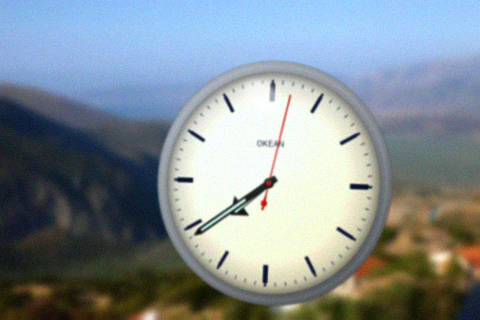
7:39:02
